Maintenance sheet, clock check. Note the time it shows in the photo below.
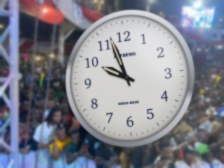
9:57
